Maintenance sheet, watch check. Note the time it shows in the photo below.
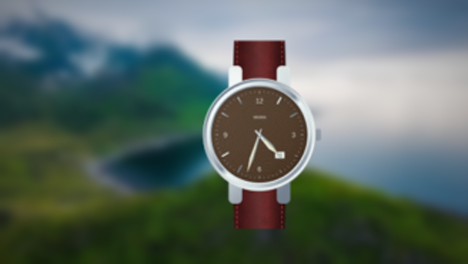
4:33
